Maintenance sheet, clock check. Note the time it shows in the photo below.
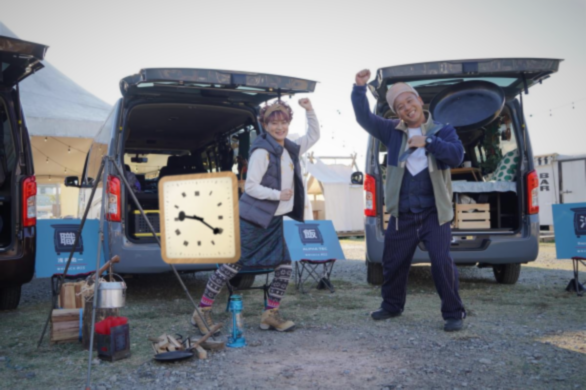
9:21
